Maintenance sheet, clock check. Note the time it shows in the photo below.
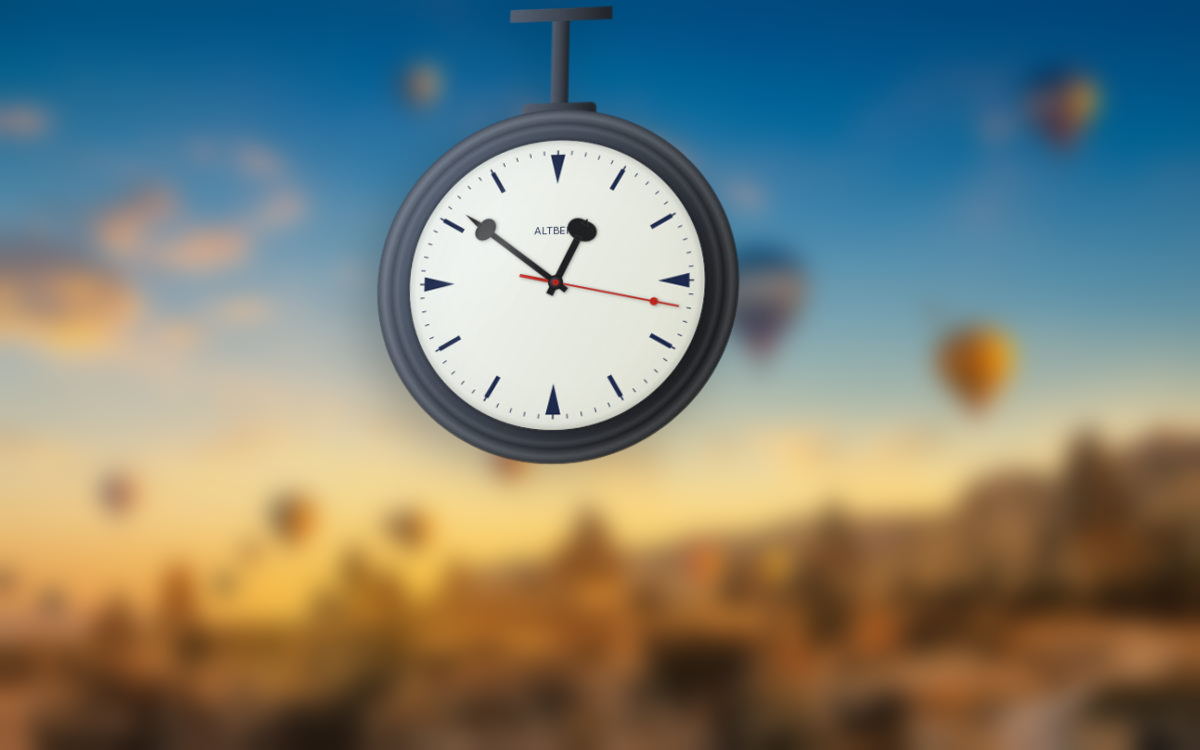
12:51:17
